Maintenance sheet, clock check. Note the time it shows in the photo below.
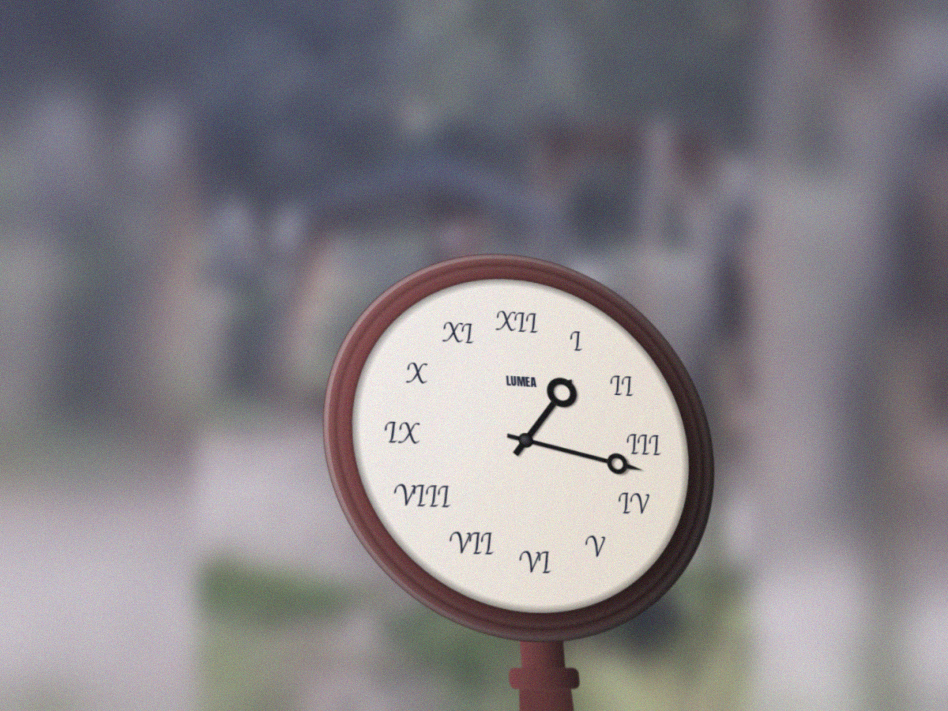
1:17
